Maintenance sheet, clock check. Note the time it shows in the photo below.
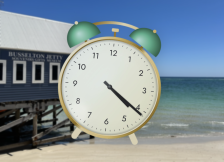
4:21
